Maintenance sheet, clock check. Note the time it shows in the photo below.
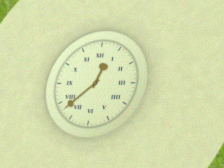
12:38
